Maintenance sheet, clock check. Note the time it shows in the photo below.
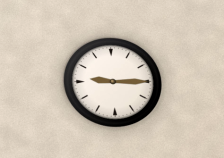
9:15
